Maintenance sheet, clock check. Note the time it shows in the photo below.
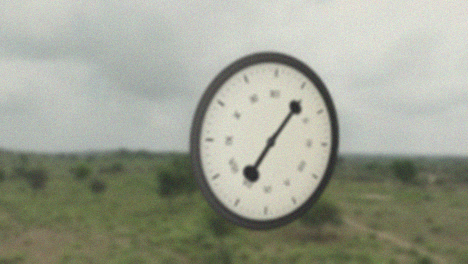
7:06
